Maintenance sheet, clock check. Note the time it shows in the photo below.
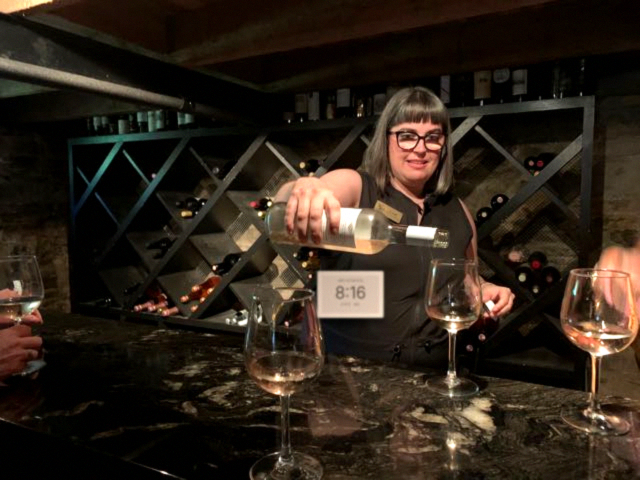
8:16
